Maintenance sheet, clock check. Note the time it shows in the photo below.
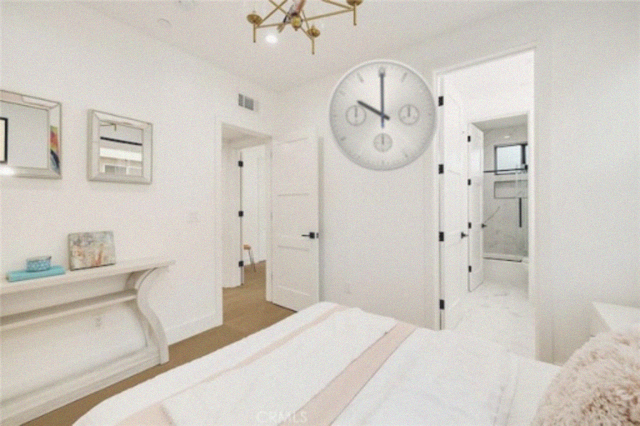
10:00
